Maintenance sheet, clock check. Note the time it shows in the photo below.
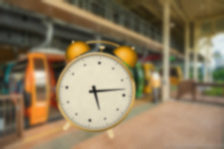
5:13
